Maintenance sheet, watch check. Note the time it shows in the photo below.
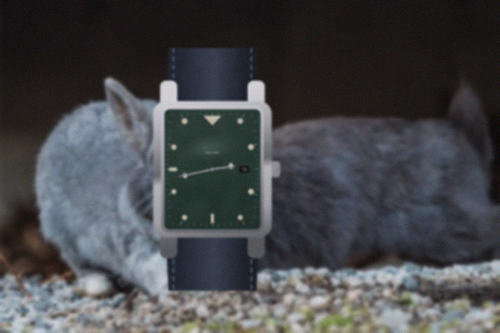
2:43
